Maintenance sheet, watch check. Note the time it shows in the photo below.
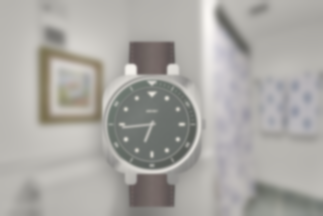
6:44
